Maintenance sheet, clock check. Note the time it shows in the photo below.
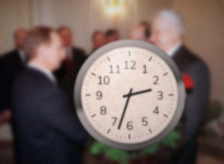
2:33
